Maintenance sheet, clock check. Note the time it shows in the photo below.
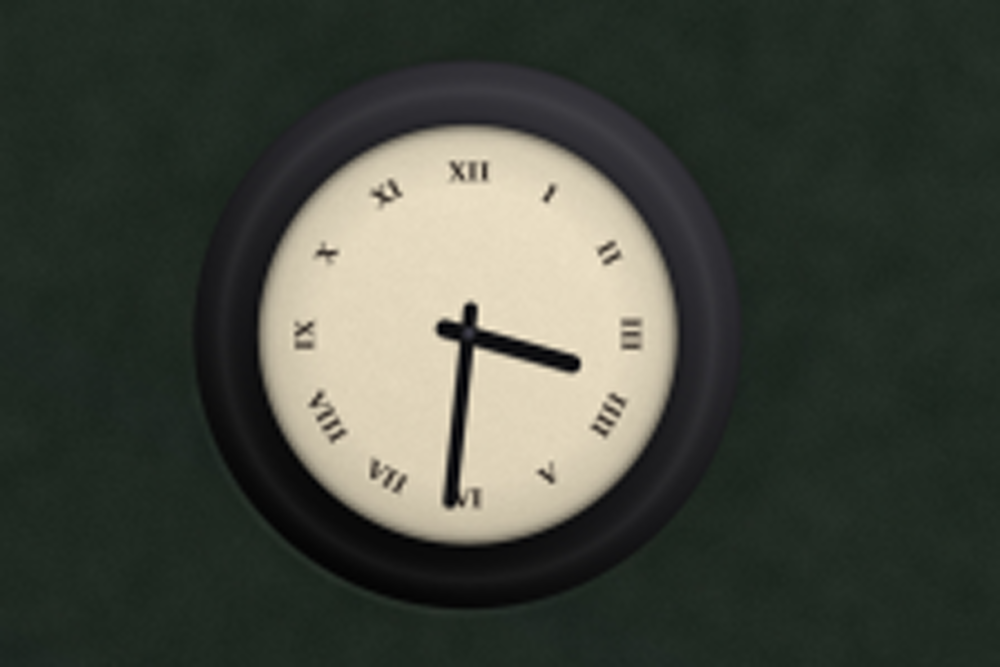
3:31
